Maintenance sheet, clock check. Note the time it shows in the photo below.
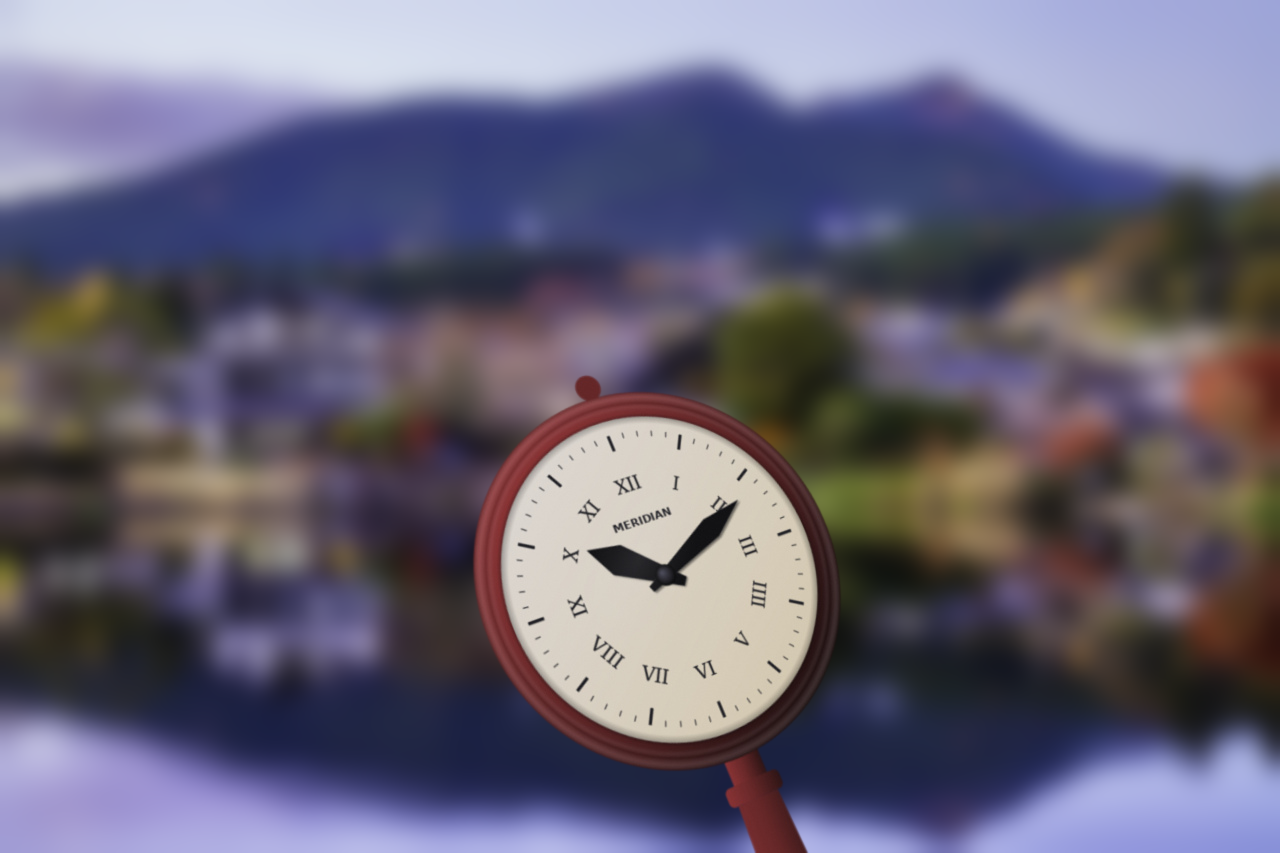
10:11
